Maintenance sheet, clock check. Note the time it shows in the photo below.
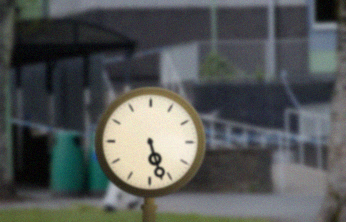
5:27
